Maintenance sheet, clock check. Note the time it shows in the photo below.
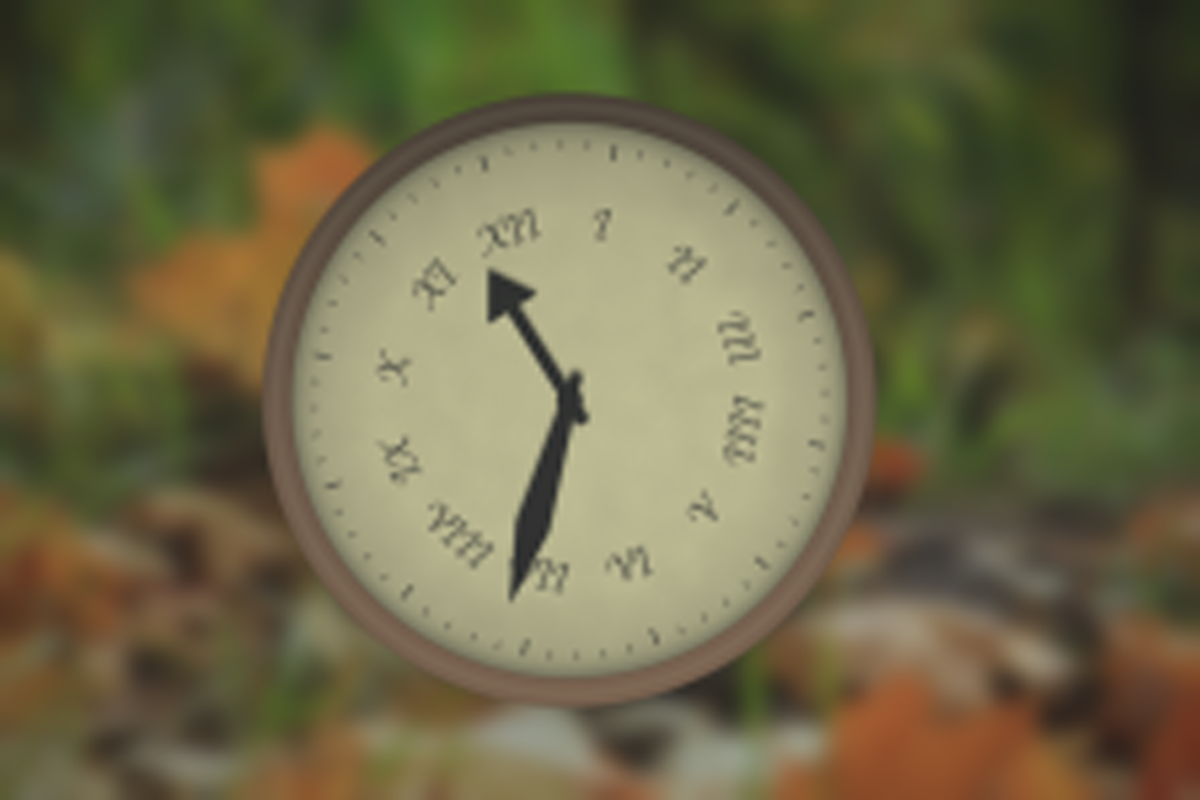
11:36
